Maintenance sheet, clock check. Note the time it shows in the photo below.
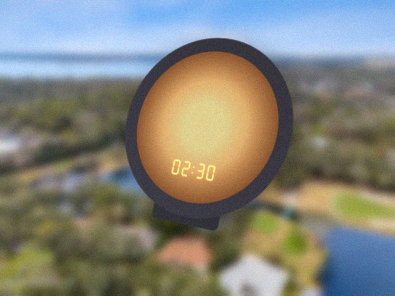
2:30
